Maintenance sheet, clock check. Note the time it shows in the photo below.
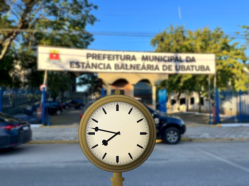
7:47
